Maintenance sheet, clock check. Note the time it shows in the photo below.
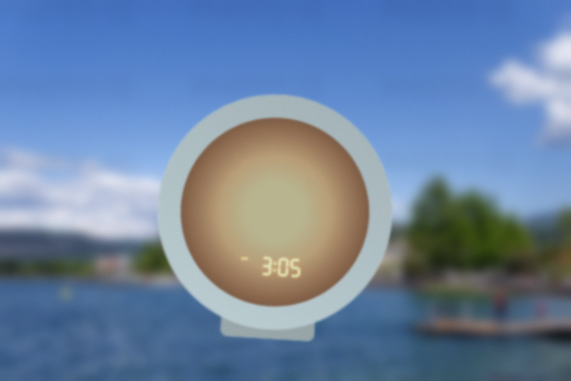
3:05
